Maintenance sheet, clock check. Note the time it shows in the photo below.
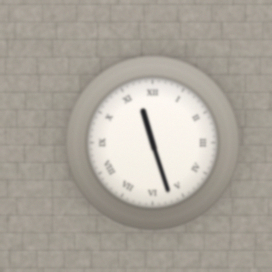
11:27
